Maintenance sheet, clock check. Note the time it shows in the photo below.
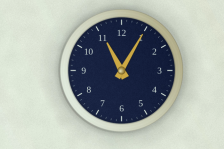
11:05
